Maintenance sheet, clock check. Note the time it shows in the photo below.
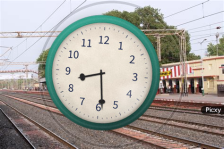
8:29
